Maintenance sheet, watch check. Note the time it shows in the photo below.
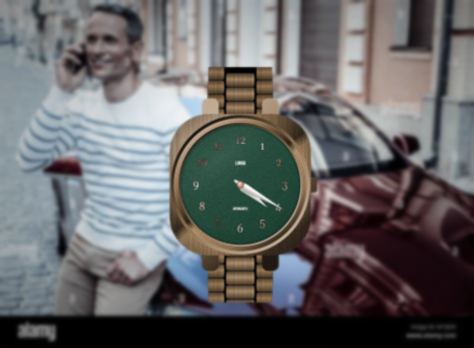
4:20
